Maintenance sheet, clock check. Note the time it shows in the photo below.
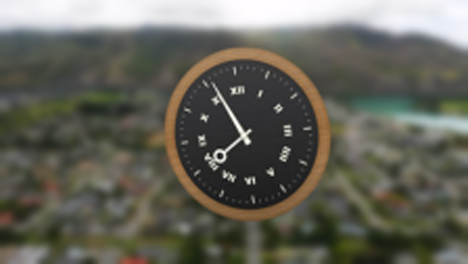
7:56
